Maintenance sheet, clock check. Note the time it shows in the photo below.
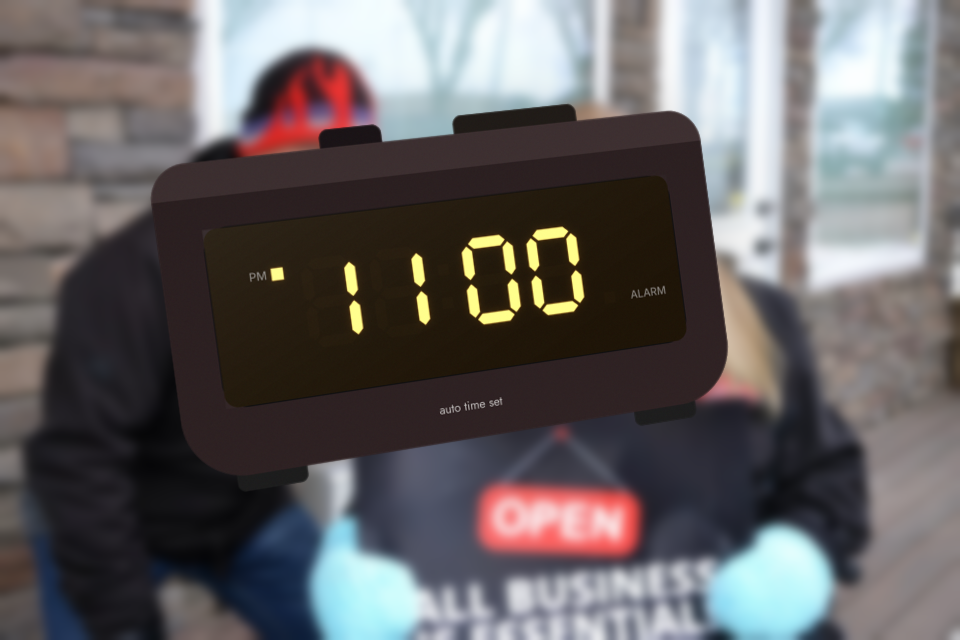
11:00
